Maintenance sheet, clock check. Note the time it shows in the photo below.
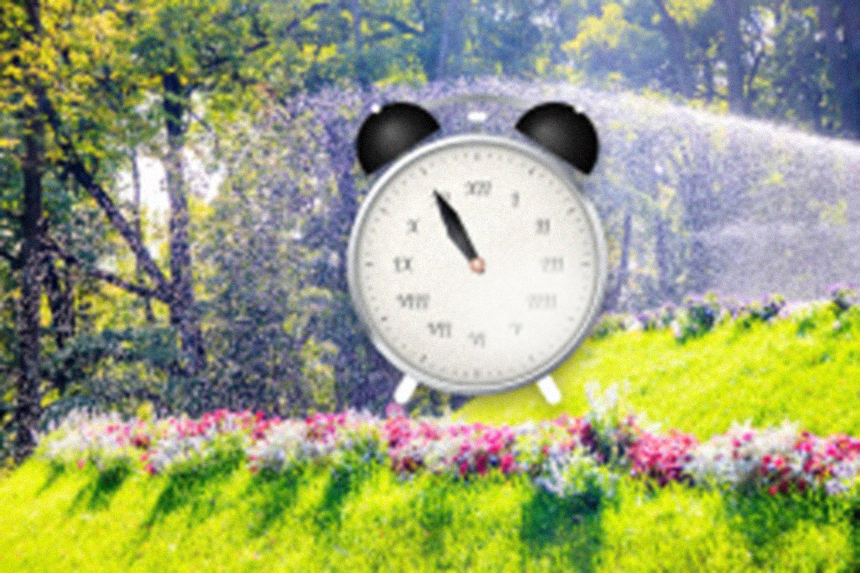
10:55
